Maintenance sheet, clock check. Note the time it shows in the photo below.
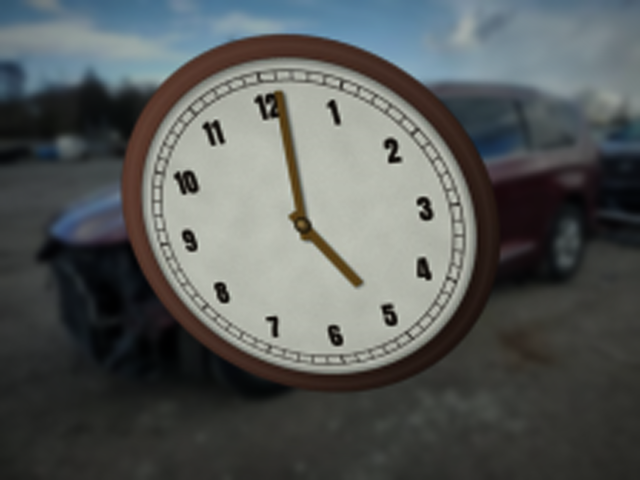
5:01
